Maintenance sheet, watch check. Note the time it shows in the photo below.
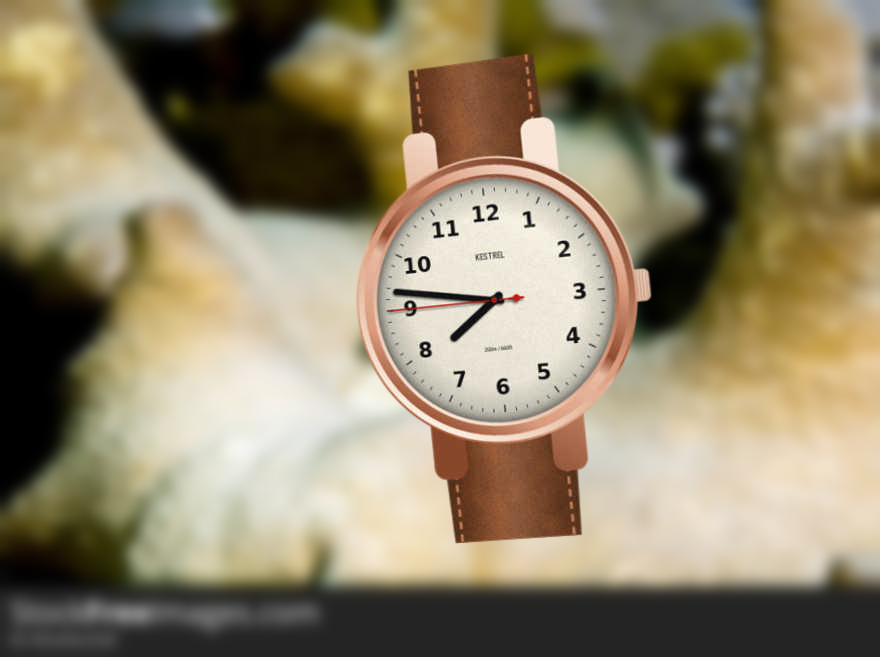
7:46:45
